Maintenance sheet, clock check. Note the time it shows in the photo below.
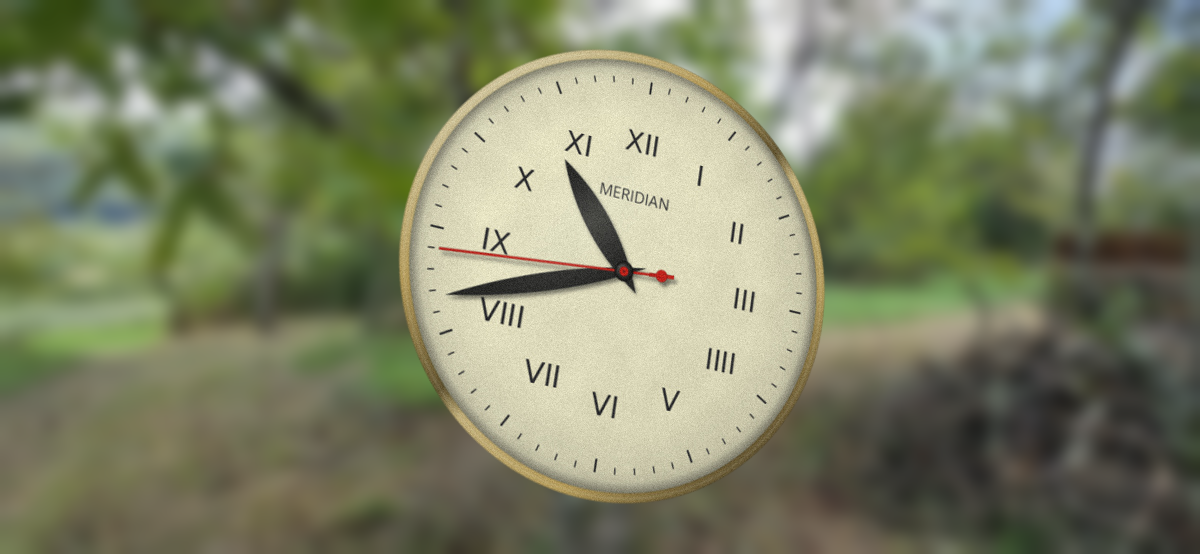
10:41:44
